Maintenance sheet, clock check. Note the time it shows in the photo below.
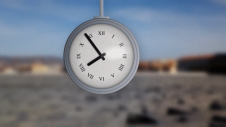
7:54
